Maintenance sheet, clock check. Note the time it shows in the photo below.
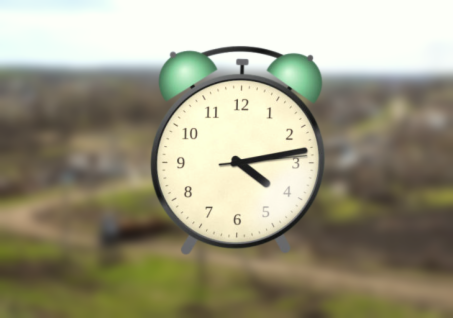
4:13:14
